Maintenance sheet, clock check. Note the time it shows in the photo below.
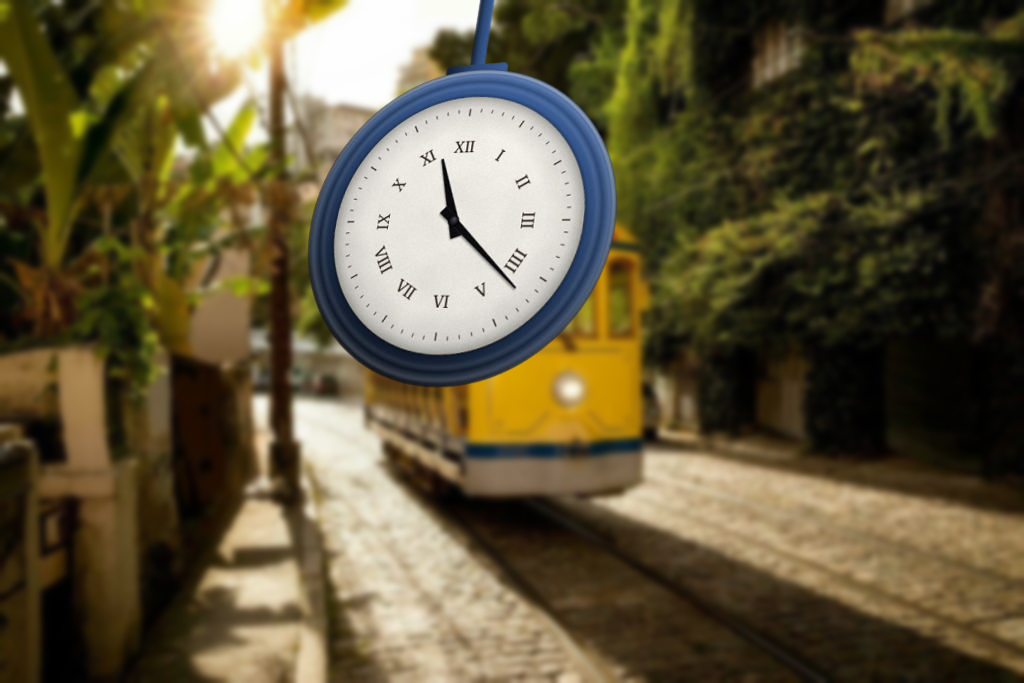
11:22
